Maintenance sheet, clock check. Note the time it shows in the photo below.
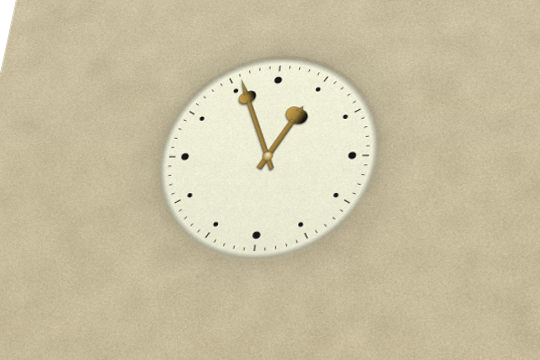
12:56
